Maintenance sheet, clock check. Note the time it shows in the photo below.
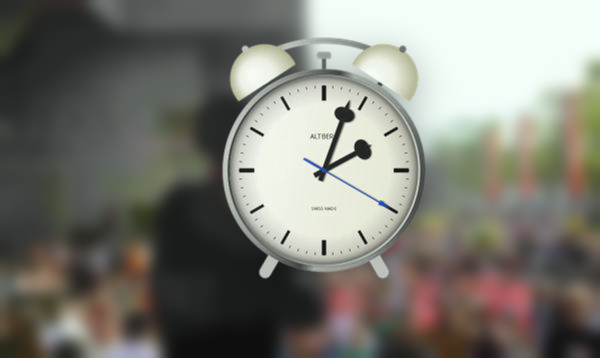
2:03:20
